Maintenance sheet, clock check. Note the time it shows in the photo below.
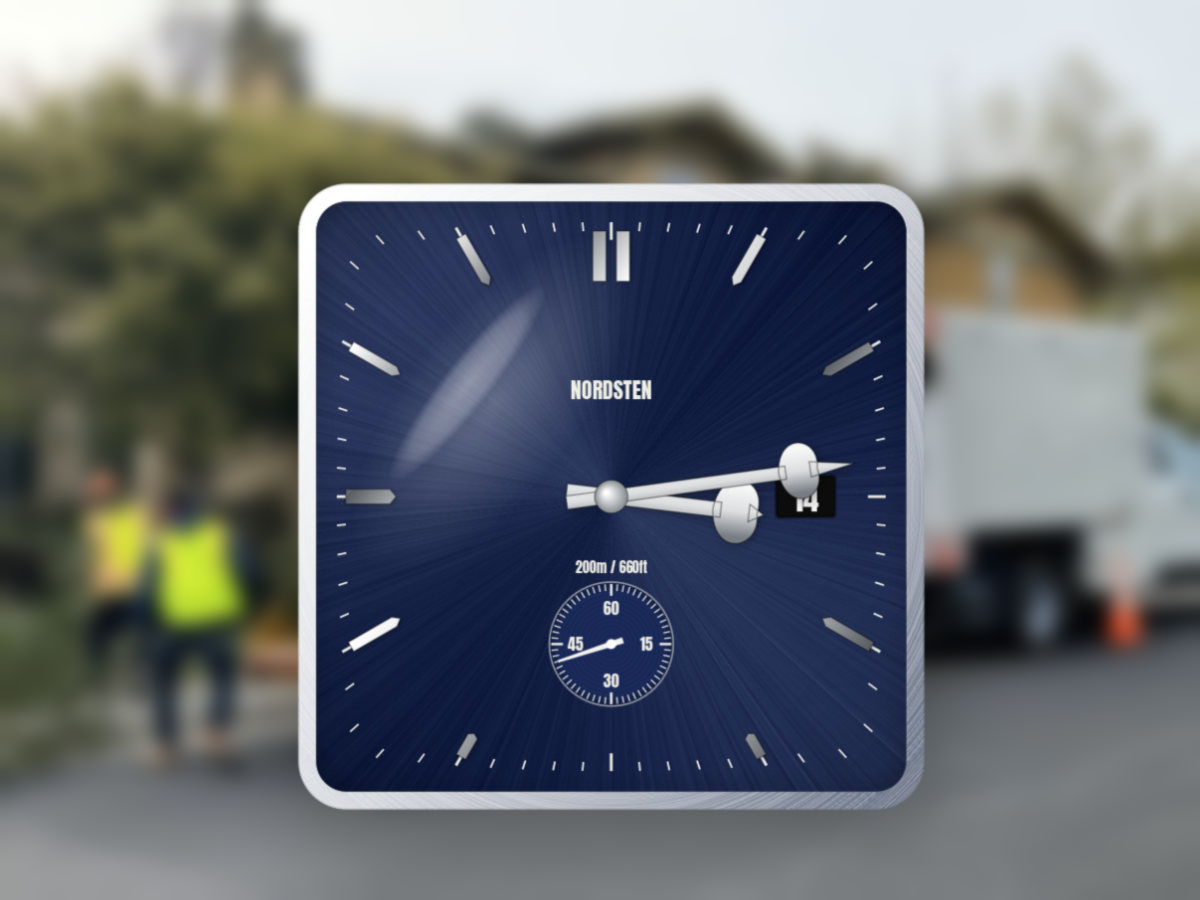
3:13:42
